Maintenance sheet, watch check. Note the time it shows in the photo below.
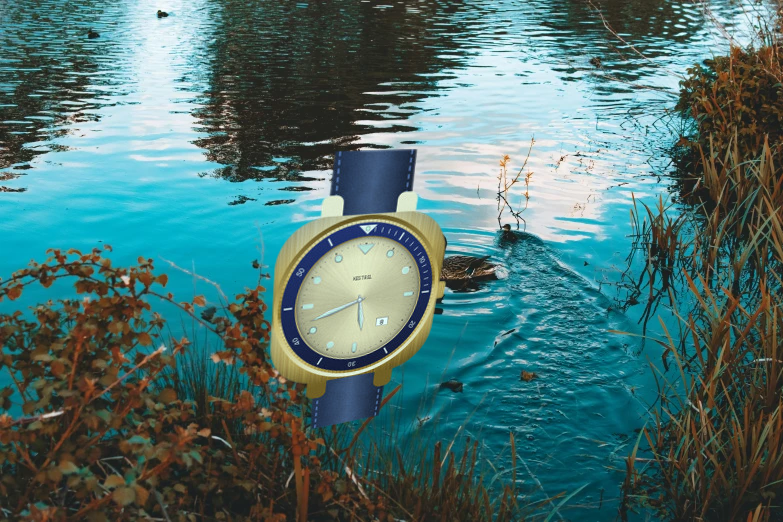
5:42
